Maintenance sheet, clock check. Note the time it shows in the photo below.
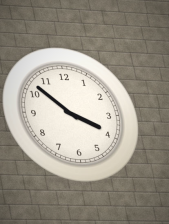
3:52
